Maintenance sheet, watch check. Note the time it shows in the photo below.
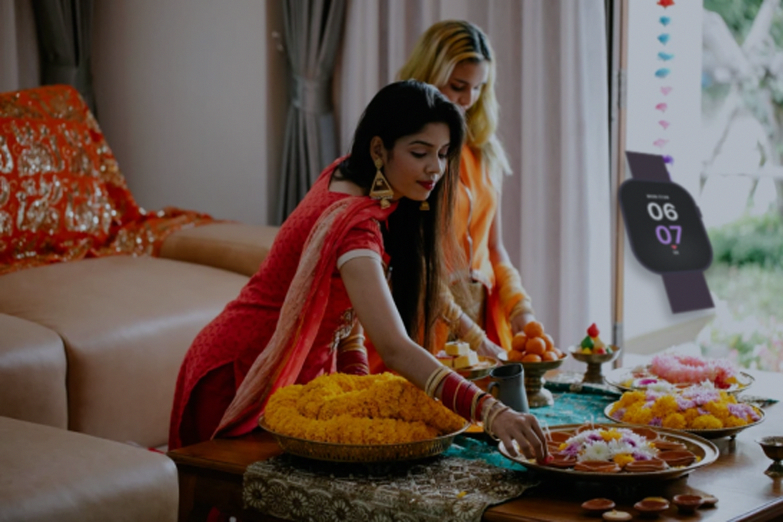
6:07
